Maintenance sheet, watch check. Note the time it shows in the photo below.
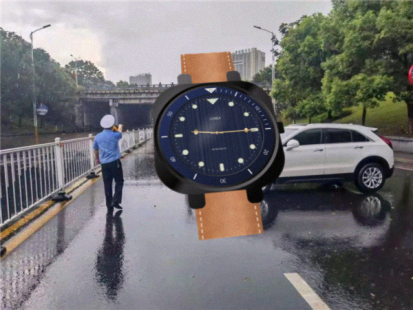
9:15
